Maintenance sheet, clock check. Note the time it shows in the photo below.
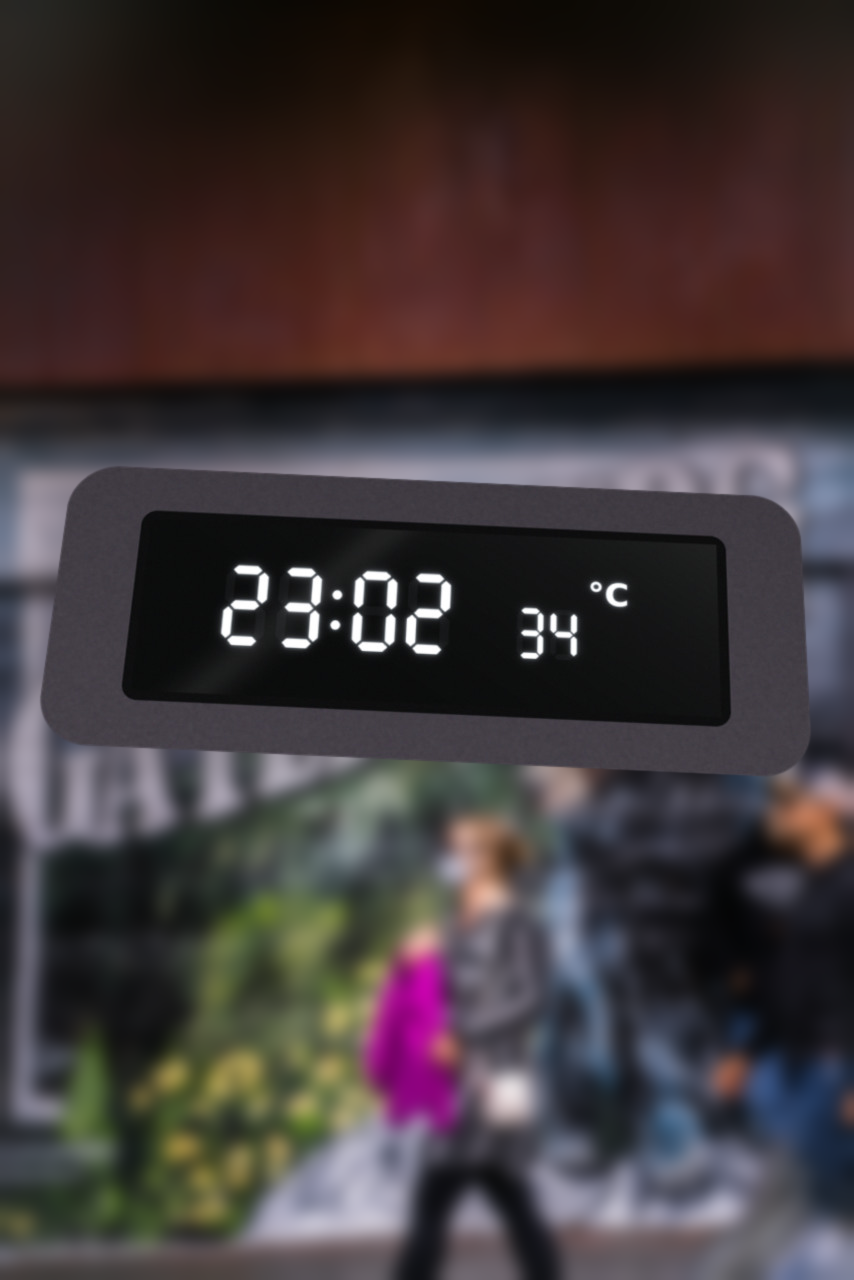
23:02
